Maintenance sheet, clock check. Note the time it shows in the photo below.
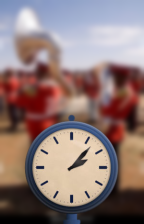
2:07
